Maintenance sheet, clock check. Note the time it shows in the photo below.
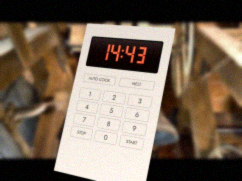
14:43
